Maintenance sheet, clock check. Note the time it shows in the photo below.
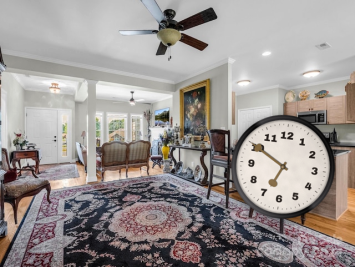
6:50
